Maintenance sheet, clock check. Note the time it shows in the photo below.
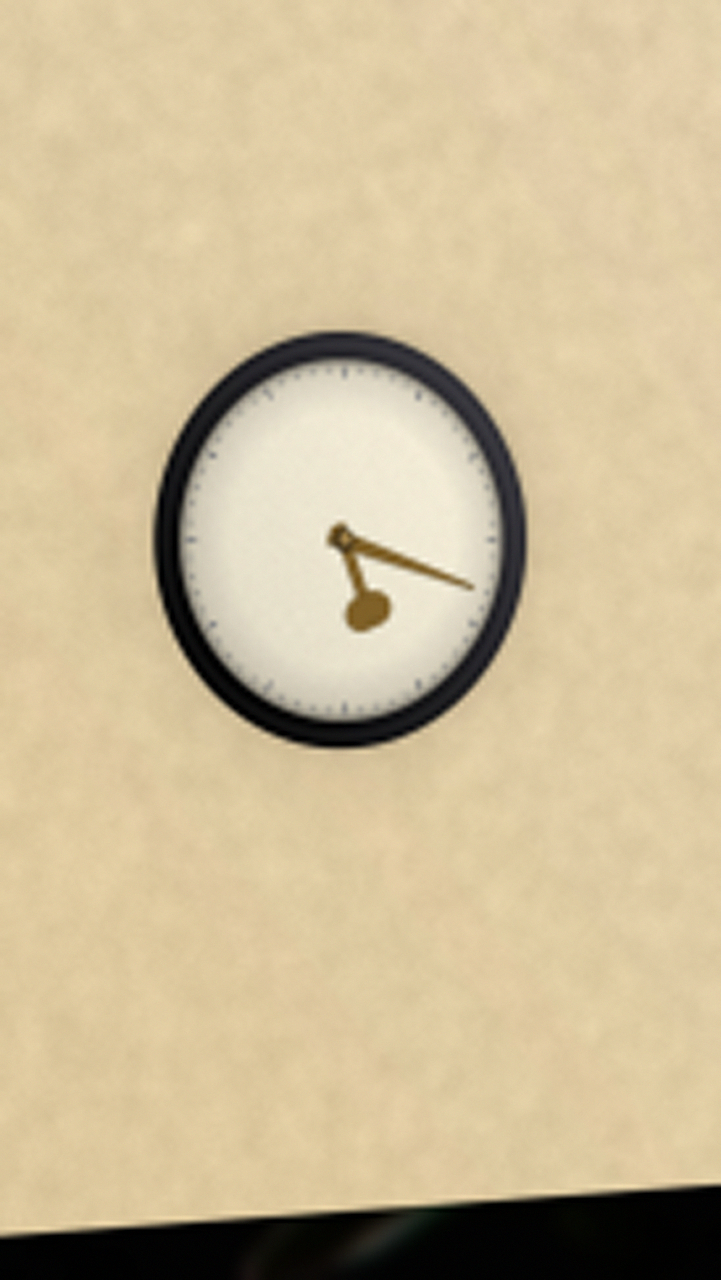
5:18
